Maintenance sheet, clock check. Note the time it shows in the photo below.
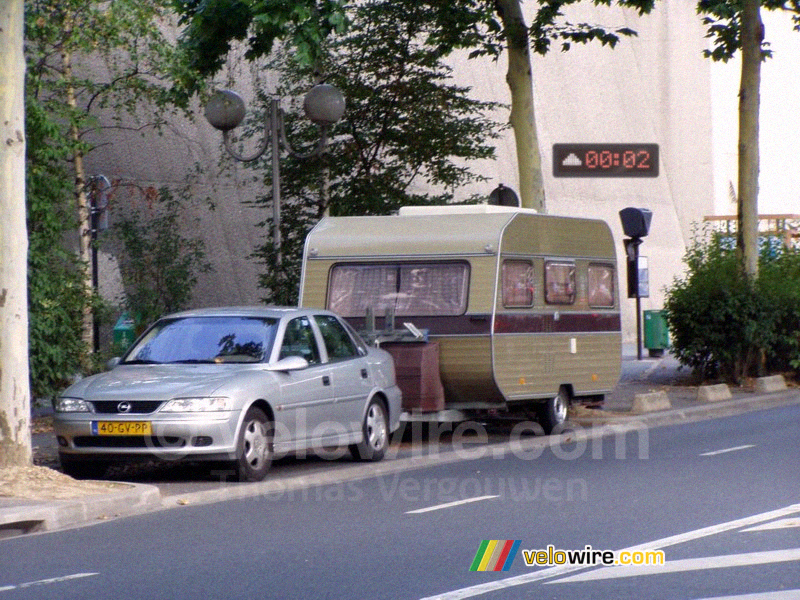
0:02
